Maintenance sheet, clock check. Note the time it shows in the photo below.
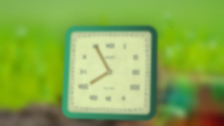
7:55
